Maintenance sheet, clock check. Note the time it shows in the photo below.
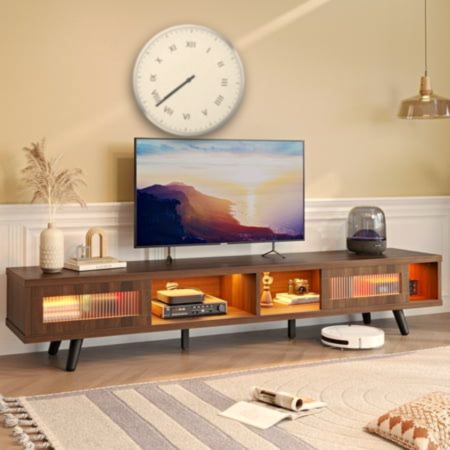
7:38
